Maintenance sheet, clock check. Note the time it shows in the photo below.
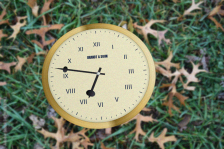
6:47
